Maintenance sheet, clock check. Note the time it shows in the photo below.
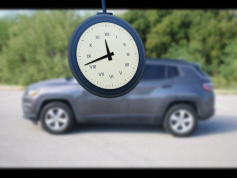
11:42
